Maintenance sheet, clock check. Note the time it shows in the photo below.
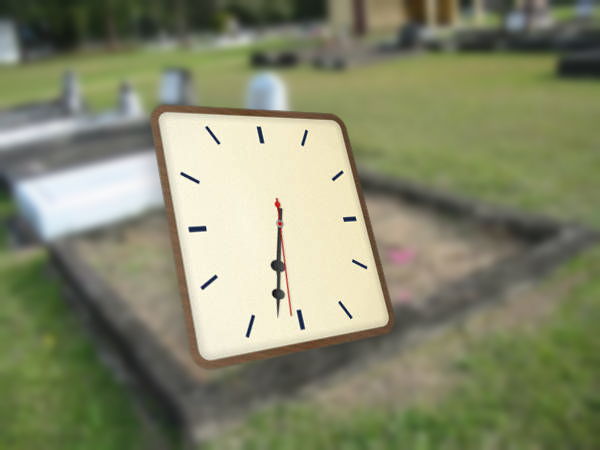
6:32:31
